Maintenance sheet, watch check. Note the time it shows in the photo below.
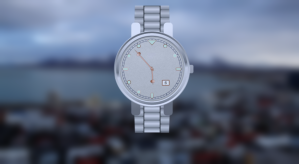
5:53
